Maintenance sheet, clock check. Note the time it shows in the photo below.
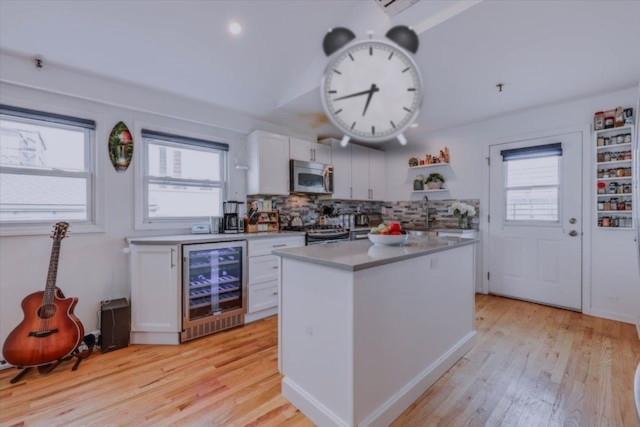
6:43
